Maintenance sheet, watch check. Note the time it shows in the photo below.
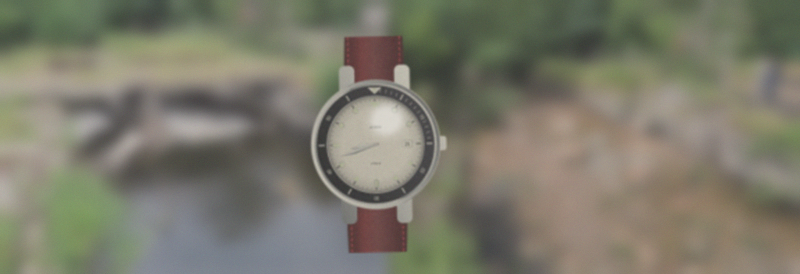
8:42
